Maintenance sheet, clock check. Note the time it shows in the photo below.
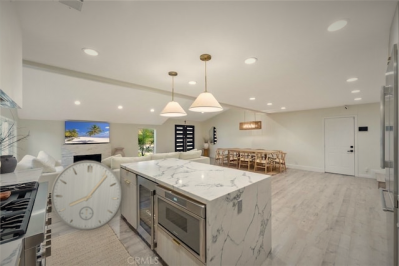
8:06
